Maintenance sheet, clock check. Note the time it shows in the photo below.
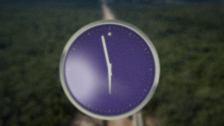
5:58
